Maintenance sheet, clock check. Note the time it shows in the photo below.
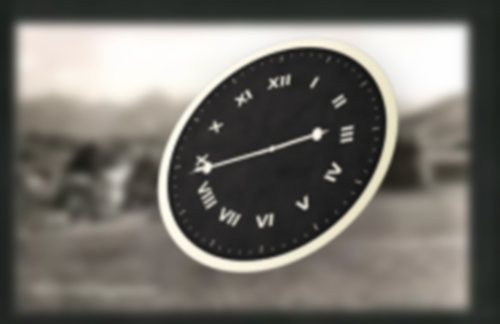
2:44
